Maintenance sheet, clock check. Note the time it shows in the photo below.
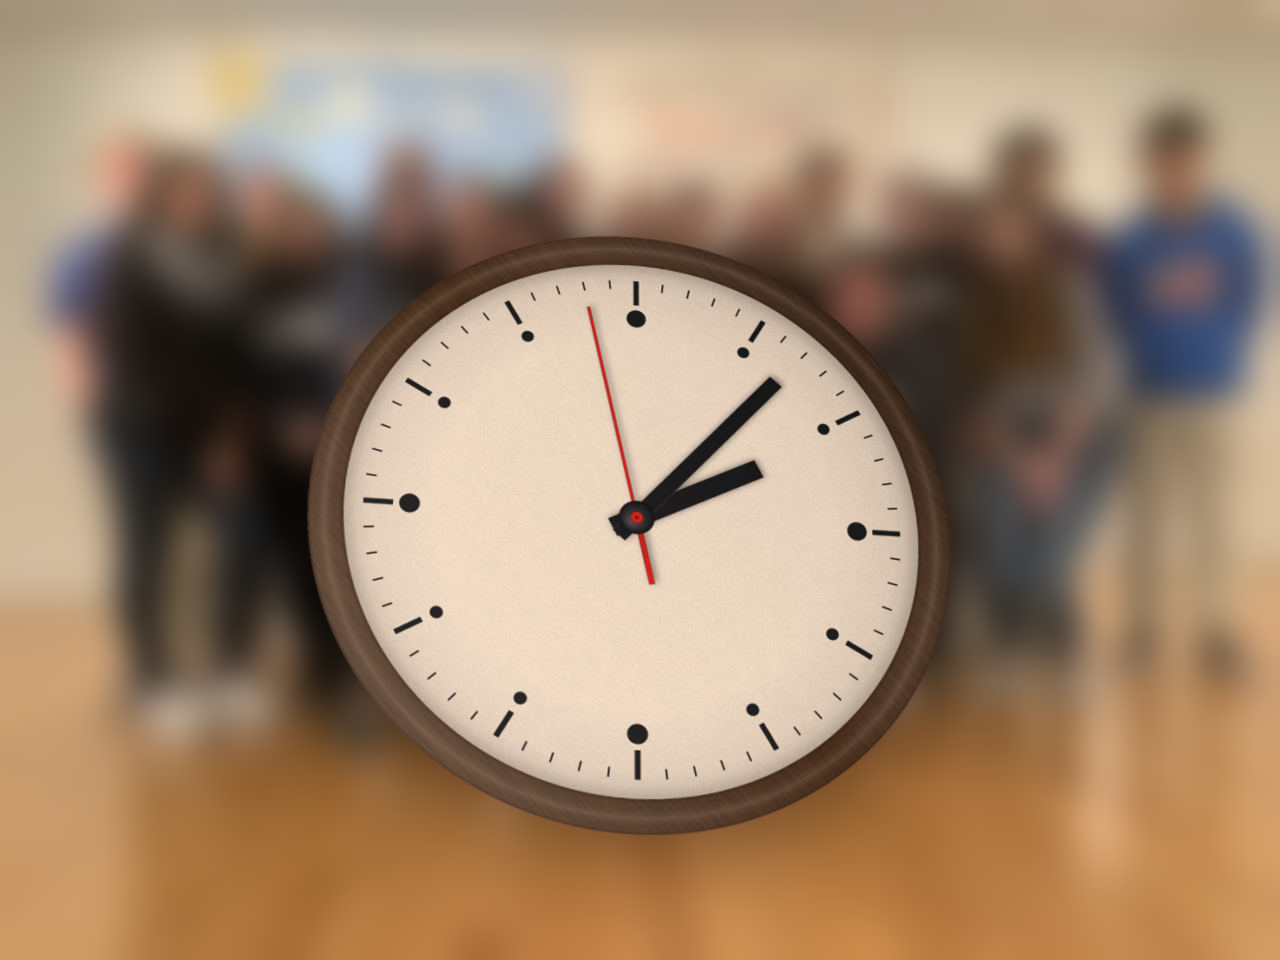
2:06:58
